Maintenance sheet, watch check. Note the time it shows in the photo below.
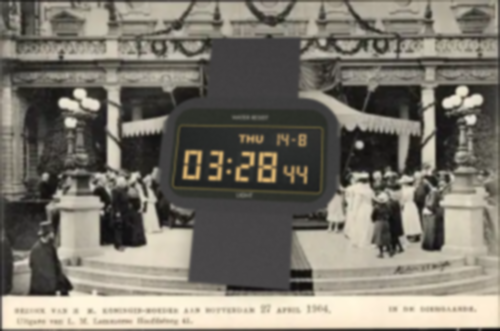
3:28:44
